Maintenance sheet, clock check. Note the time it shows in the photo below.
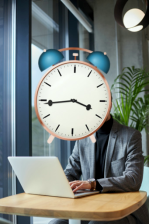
3:44
